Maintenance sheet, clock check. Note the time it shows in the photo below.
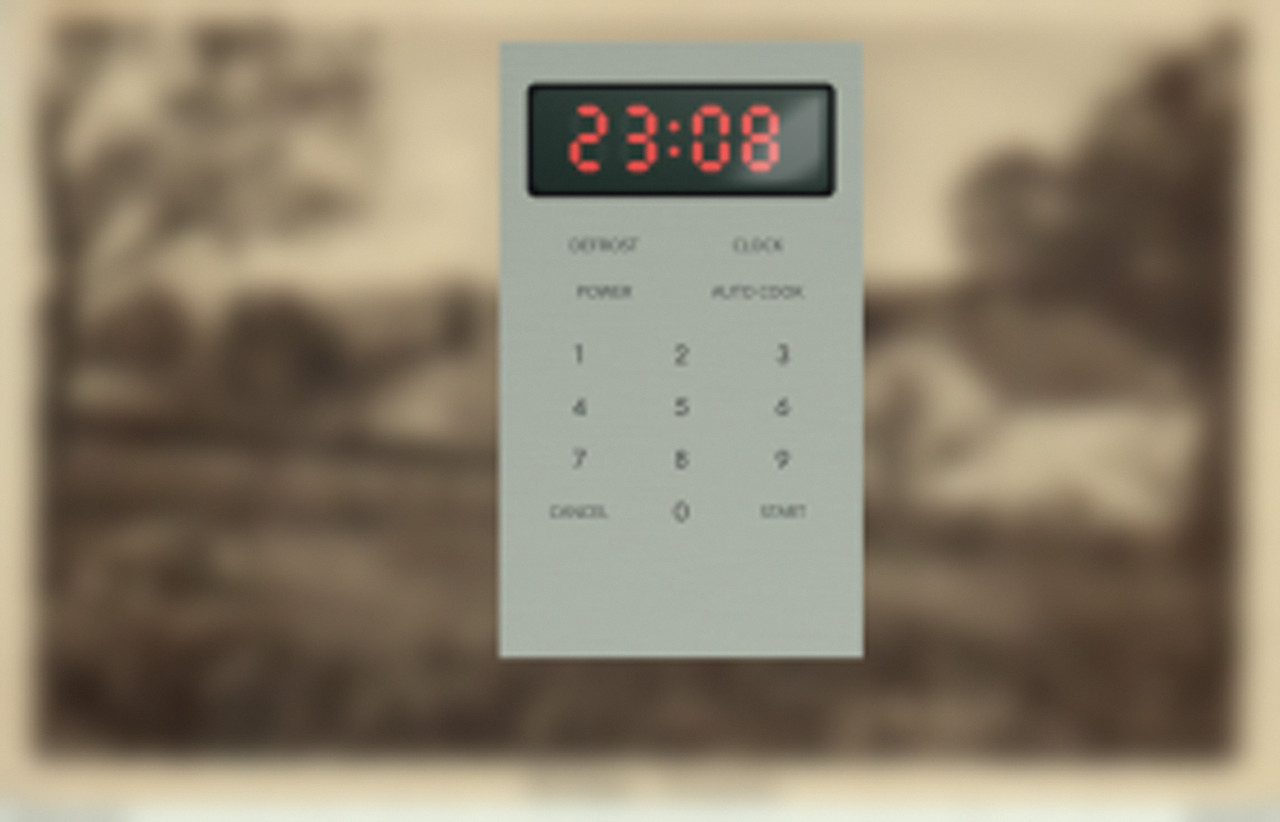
23:08
